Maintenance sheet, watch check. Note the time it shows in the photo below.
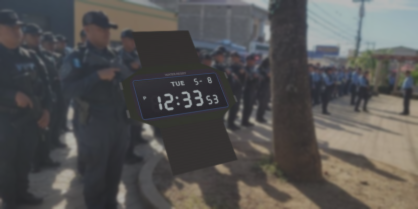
12:33:53
